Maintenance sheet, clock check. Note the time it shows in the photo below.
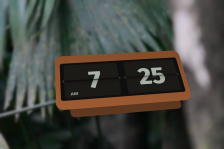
7:25
